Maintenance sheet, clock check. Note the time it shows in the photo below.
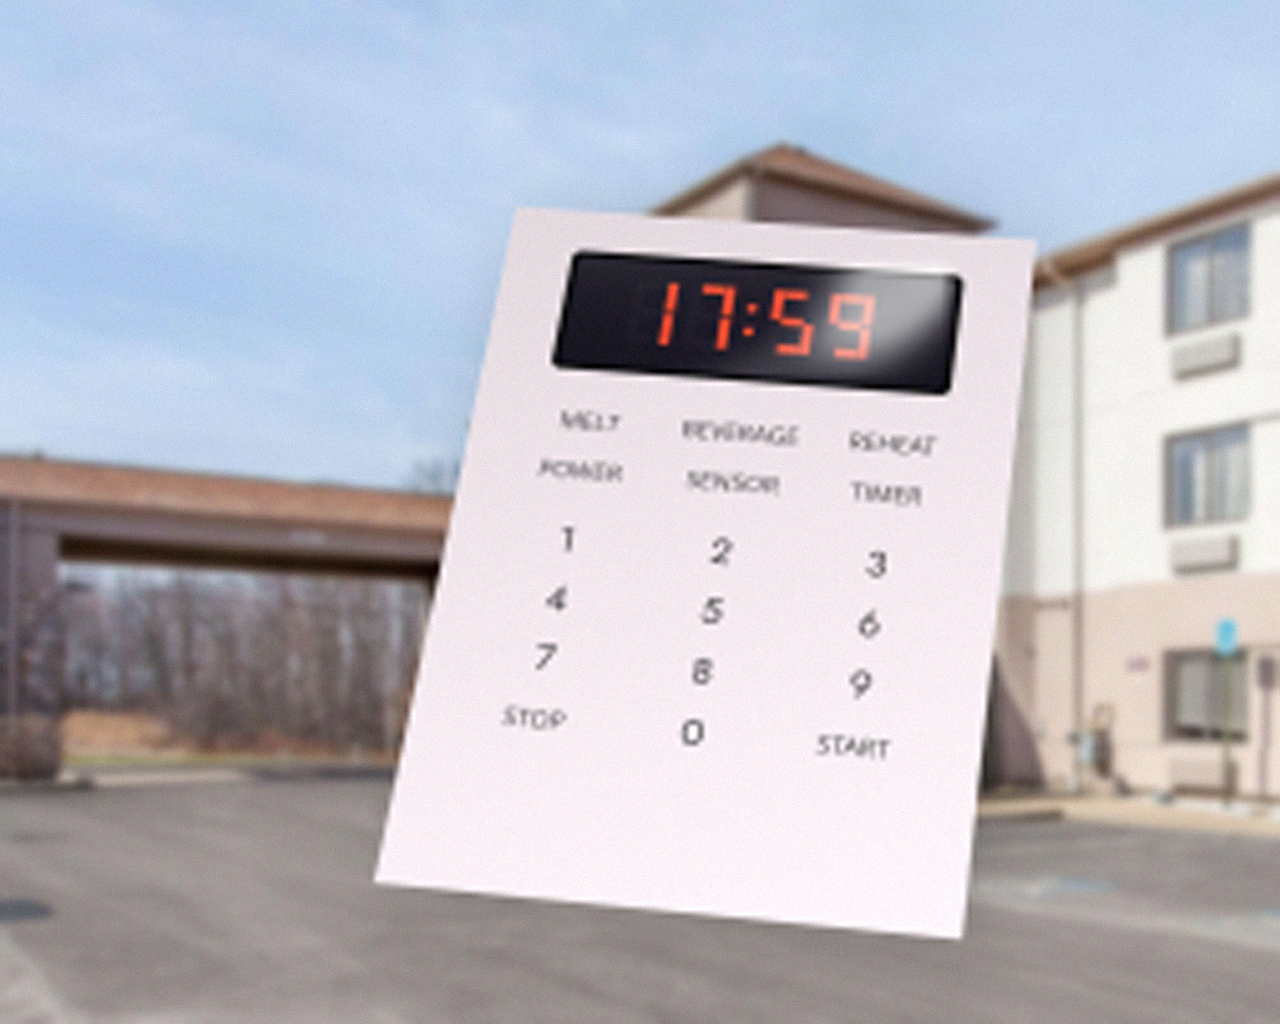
17:59
